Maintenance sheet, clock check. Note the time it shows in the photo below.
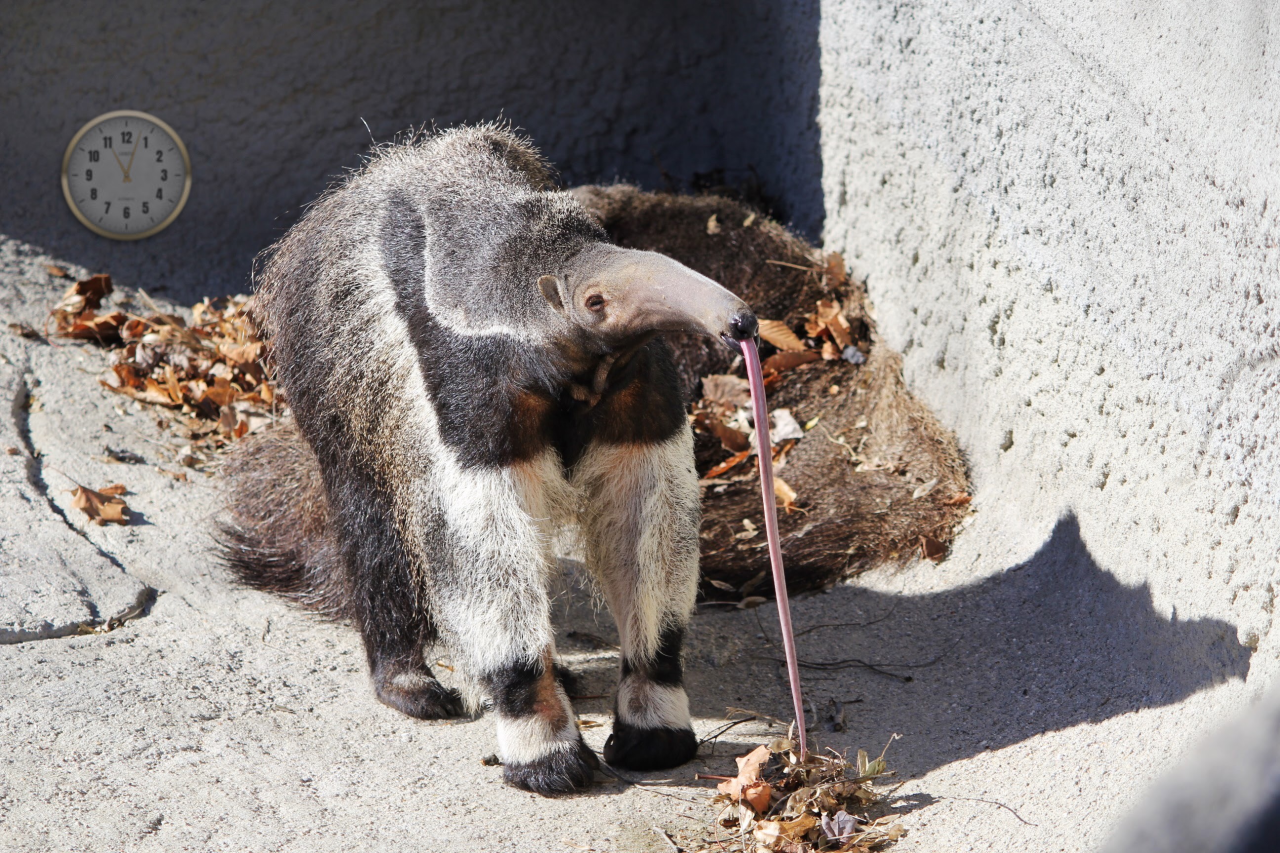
11:03
